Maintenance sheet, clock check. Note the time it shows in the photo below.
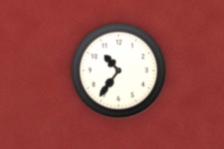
10:36
